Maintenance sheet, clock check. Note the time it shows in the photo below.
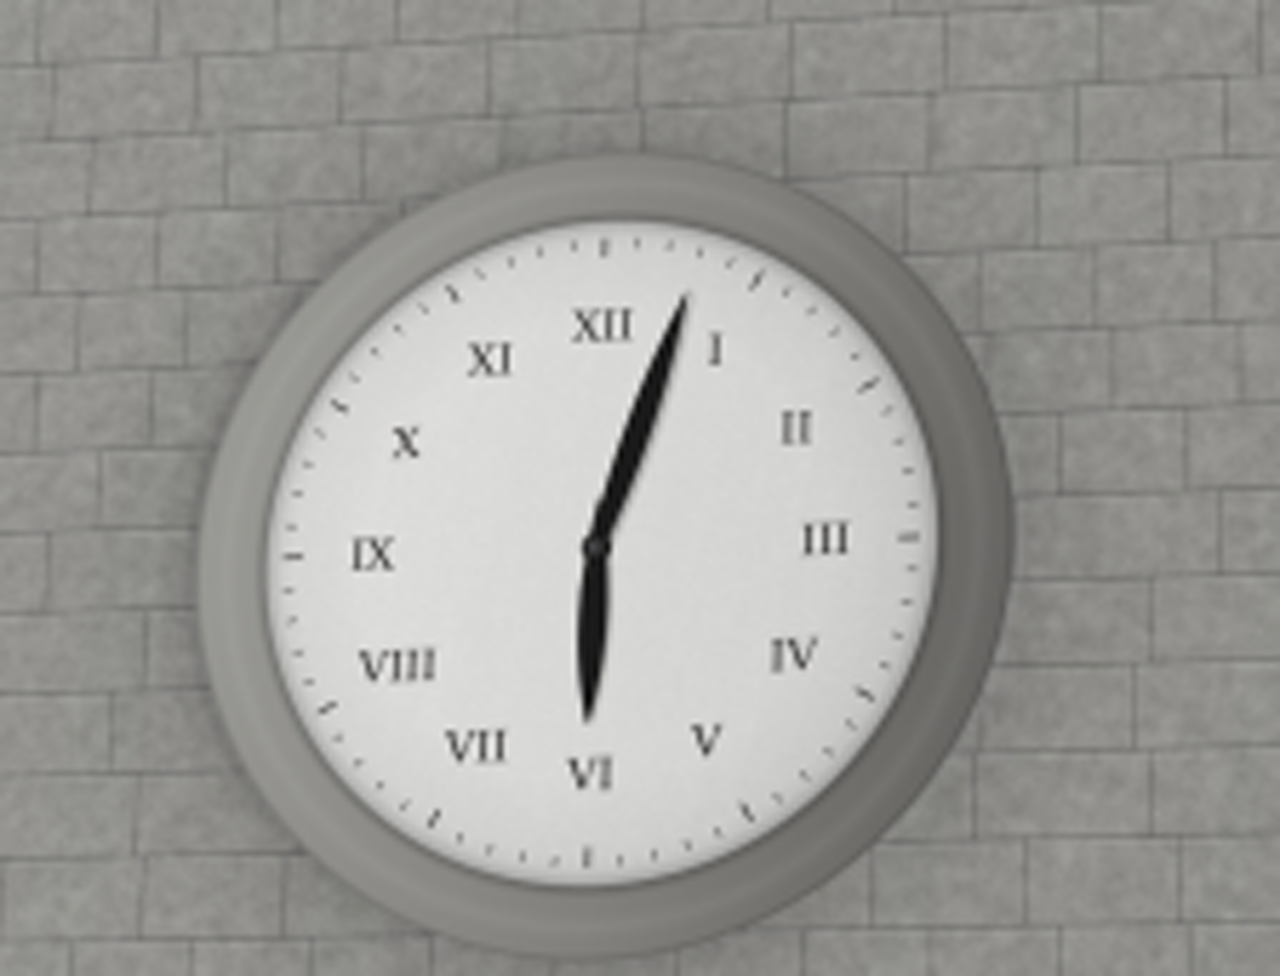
6:03
